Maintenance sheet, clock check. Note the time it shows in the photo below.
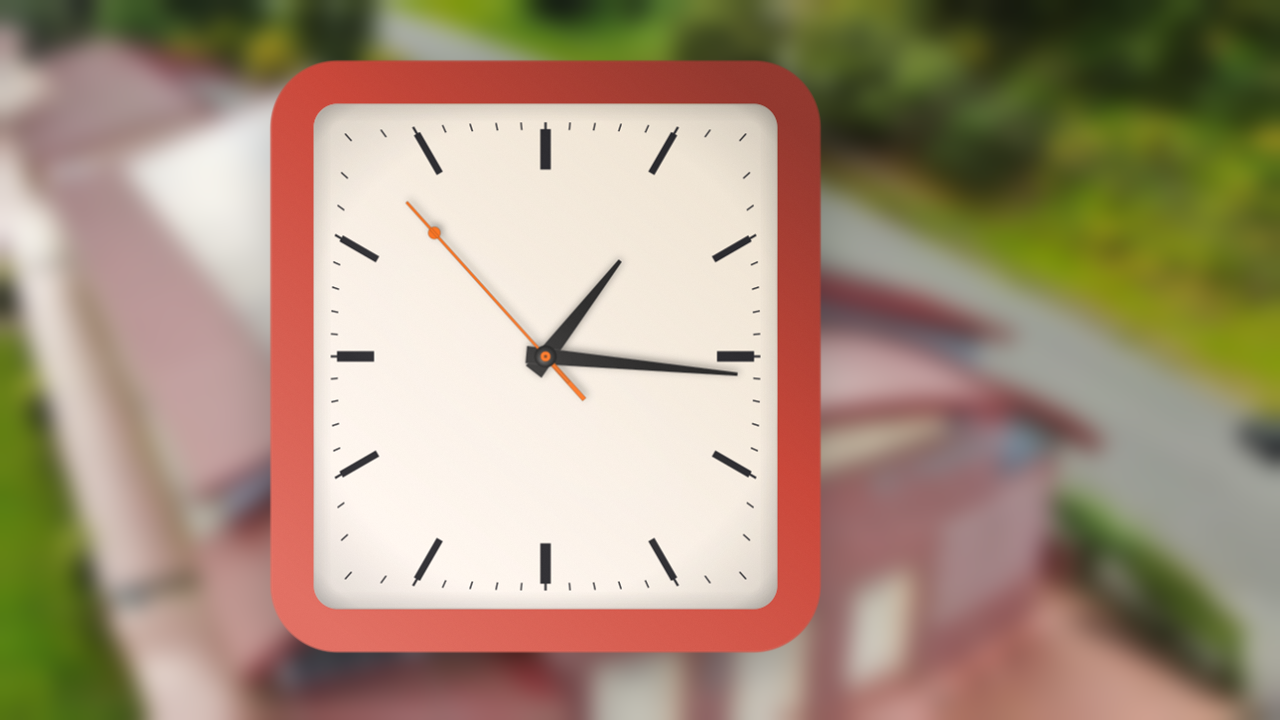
1:15:53
